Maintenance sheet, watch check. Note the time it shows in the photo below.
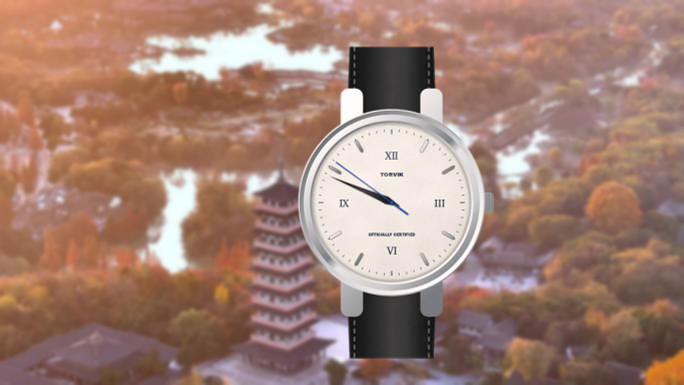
9:48:51
